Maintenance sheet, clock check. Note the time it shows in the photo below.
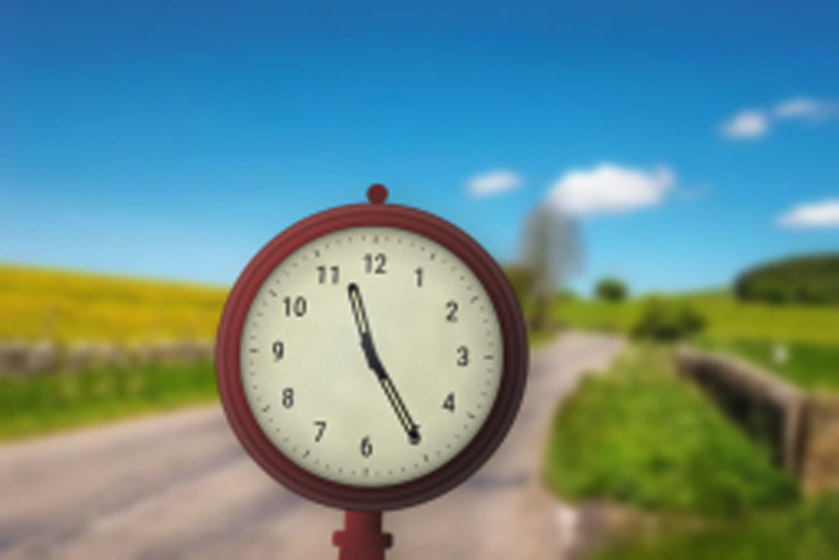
11:25
